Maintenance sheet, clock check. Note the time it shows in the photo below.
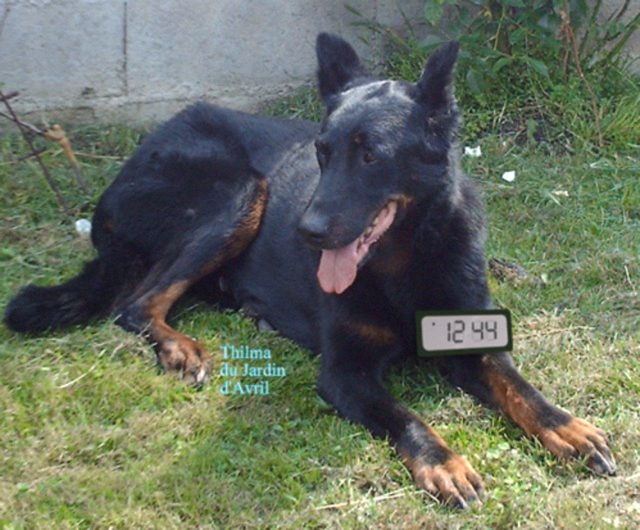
12:44
